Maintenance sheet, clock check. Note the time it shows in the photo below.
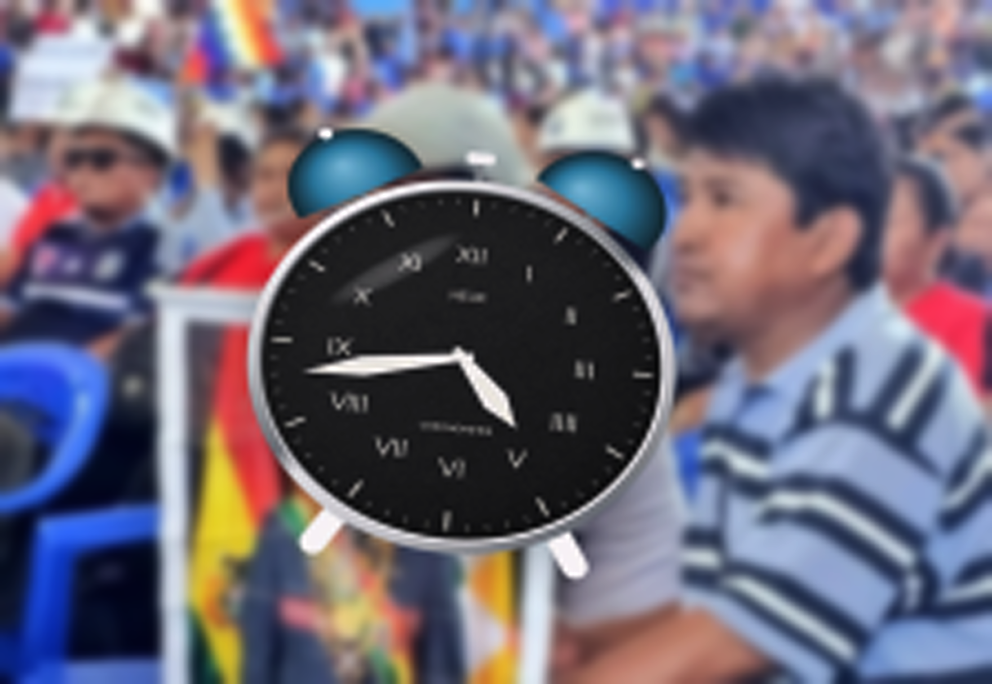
4:43
